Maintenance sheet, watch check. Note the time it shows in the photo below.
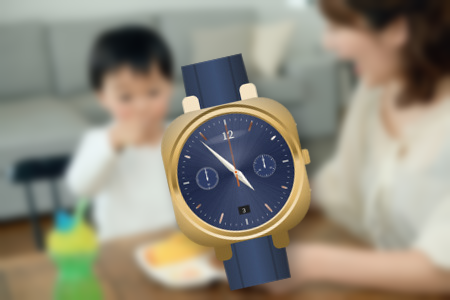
4:54
